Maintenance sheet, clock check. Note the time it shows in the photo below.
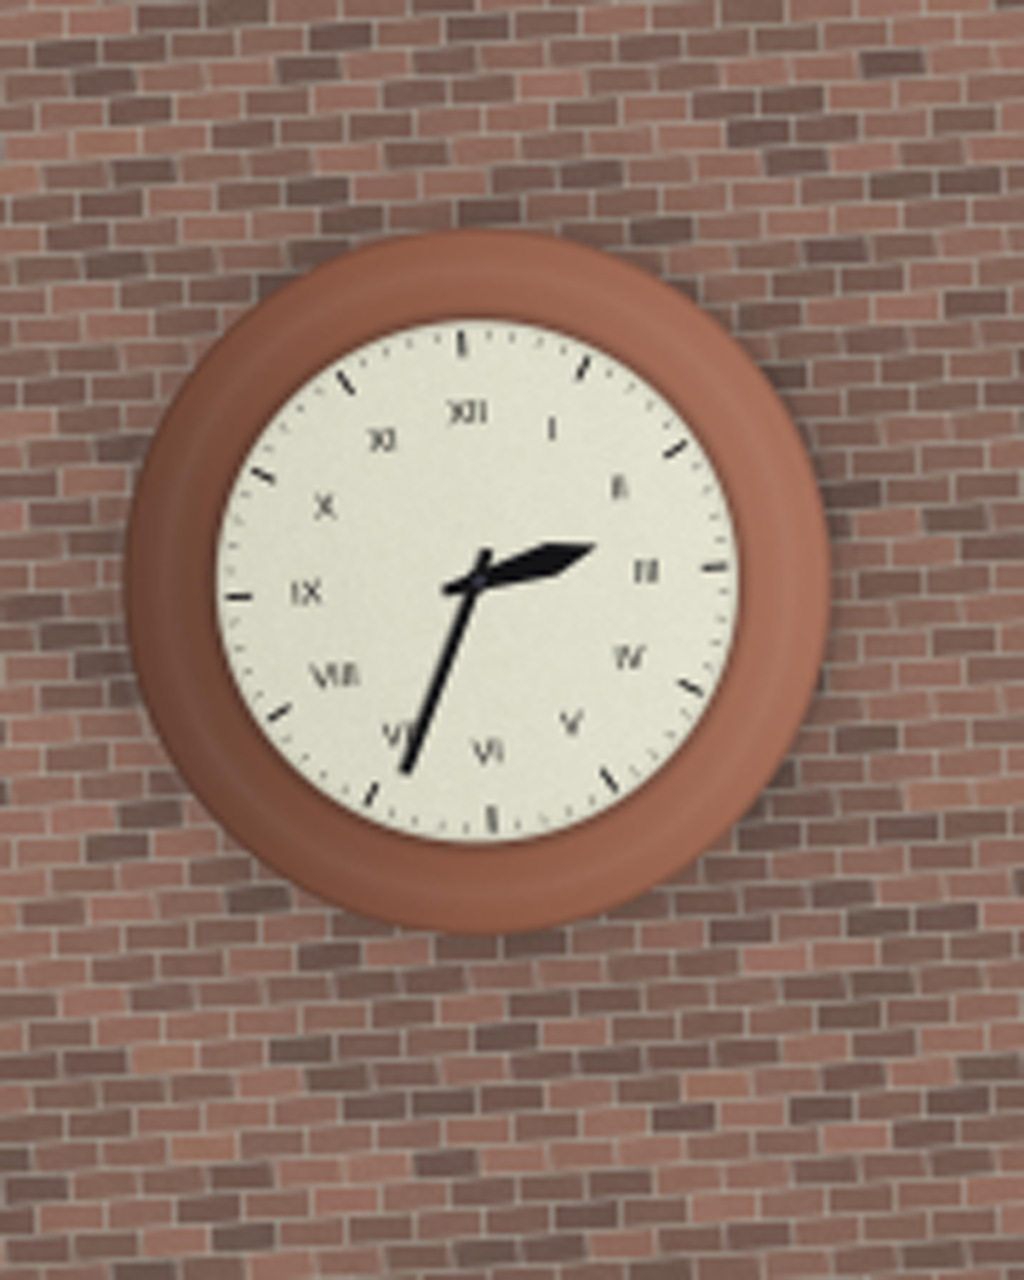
2:34
